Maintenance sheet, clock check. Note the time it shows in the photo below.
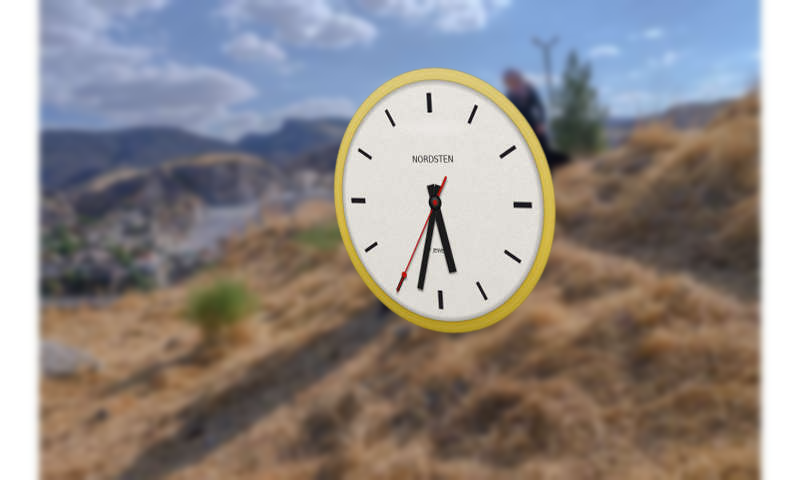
5:32:35
